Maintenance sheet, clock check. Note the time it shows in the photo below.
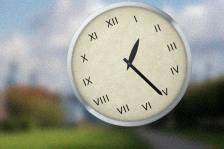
1:26
